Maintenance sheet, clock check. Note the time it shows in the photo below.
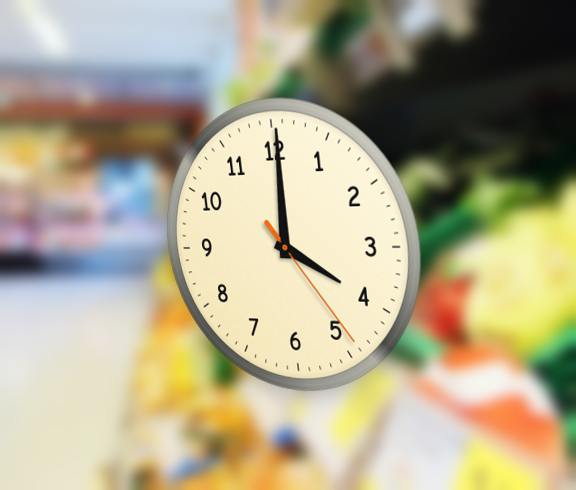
4:00:24
